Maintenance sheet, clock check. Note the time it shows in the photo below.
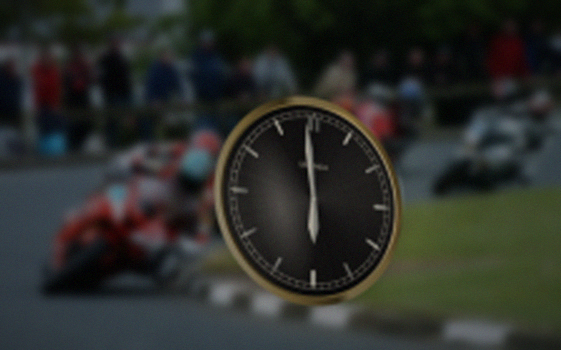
5:59
